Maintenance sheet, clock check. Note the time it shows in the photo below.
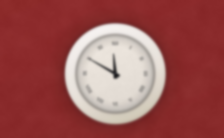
11:50
